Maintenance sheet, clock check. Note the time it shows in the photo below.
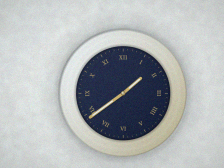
1:39
